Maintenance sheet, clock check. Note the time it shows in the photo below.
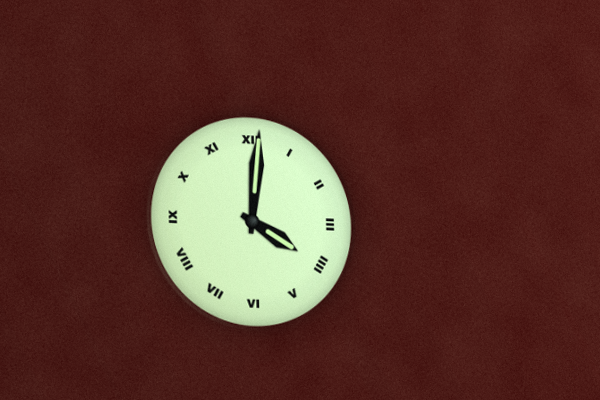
4:01
